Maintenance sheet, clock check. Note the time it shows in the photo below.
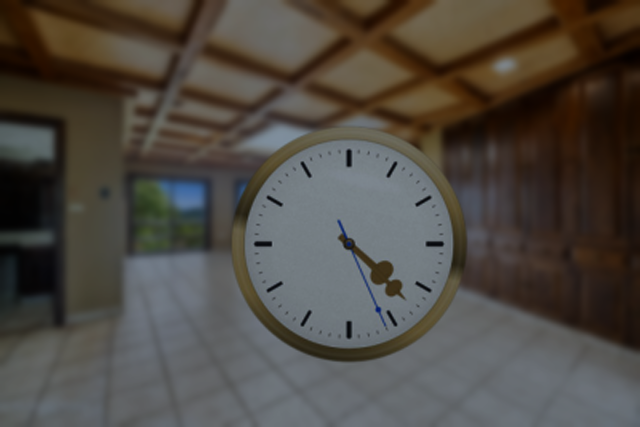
4:22:26
